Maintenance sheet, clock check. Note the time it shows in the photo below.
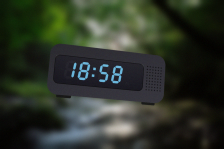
18:58
